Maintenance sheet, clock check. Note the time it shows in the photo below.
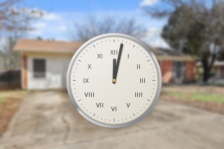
12:02
